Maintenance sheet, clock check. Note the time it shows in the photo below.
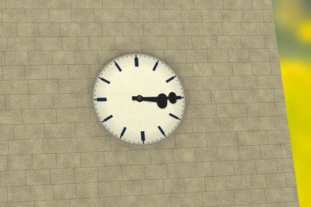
3:15
